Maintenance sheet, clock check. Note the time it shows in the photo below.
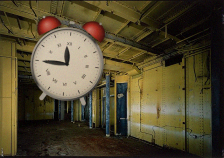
11:45
